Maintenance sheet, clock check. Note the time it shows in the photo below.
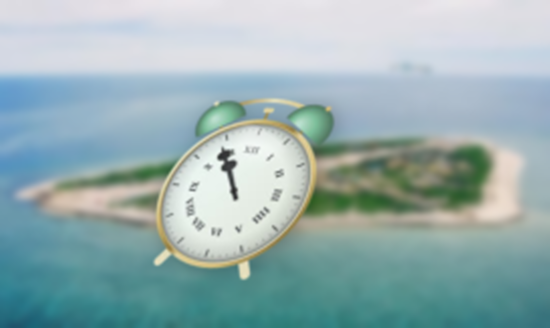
10:54
